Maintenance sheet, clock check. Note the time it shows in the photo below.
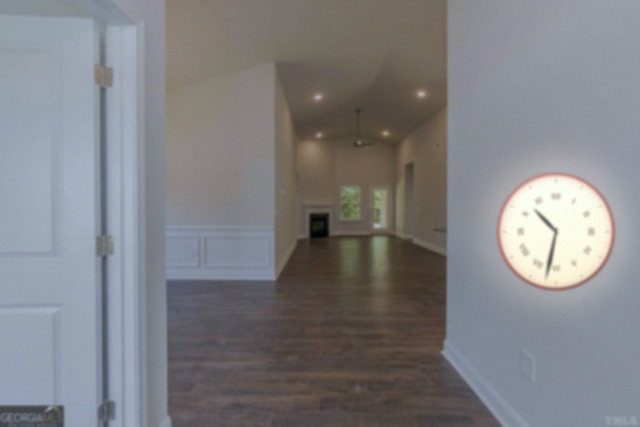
10:32
